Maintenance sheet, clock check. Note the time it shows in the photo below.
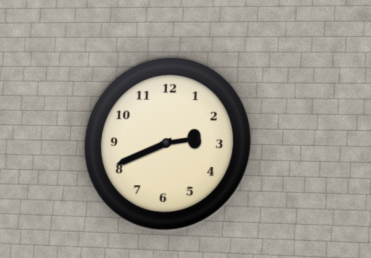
2:41
